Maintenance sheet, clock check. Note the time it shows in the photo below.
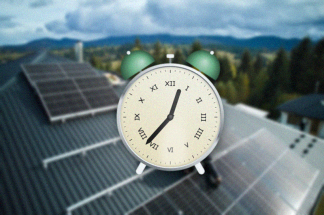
12:37
